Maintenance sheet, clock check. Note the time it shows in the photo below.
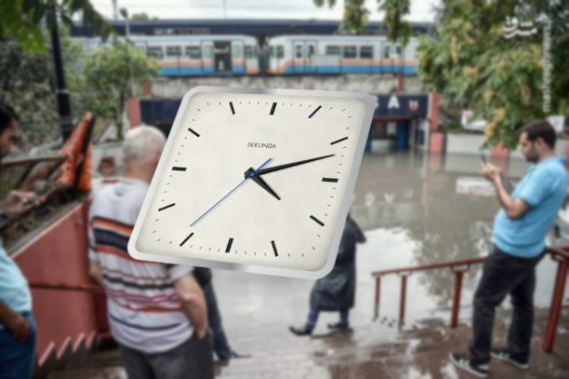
4:11:36
